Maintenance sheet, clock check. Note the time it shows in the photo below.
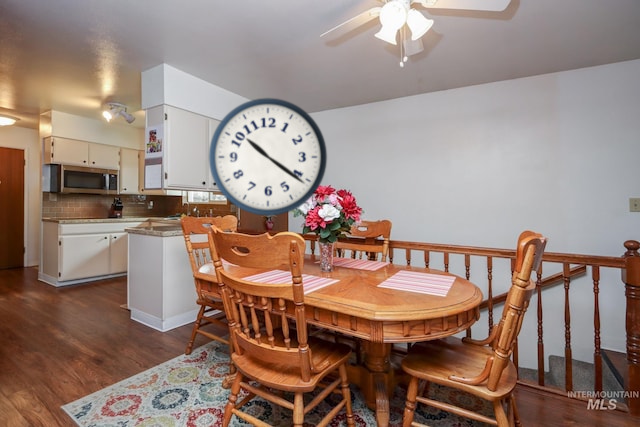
10:21
